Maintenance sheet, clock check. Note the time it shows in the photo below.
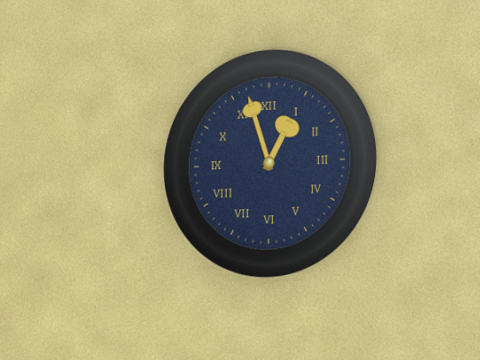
12:57
